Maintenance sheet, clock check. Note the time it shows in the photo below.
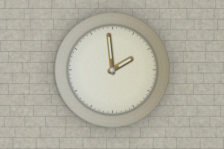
1:59
